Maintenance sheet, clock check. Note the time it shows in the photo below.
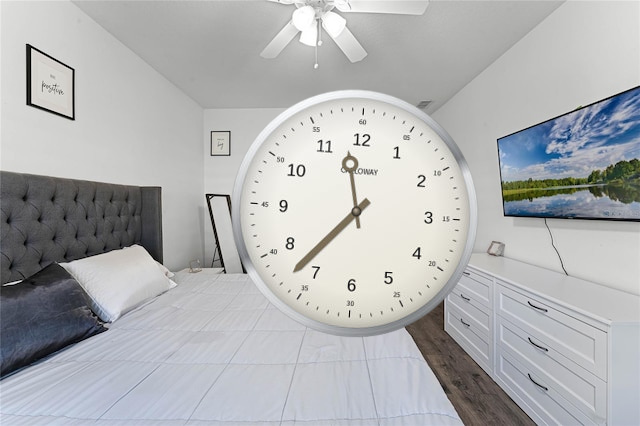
11:37
